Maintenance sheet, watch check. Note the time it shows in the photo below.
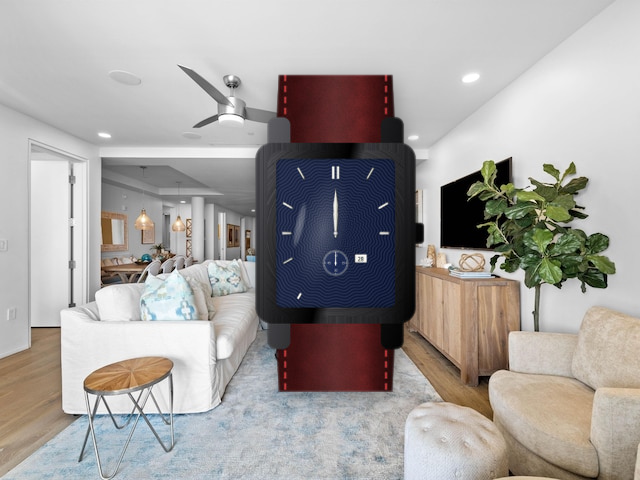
12:00
